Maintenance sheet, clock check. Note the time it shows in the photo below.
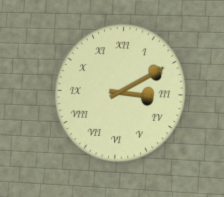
3:10
